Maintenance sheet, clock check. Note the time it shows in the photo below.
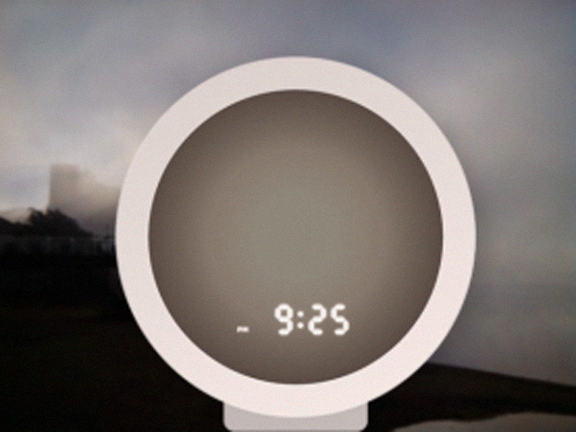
9:25
